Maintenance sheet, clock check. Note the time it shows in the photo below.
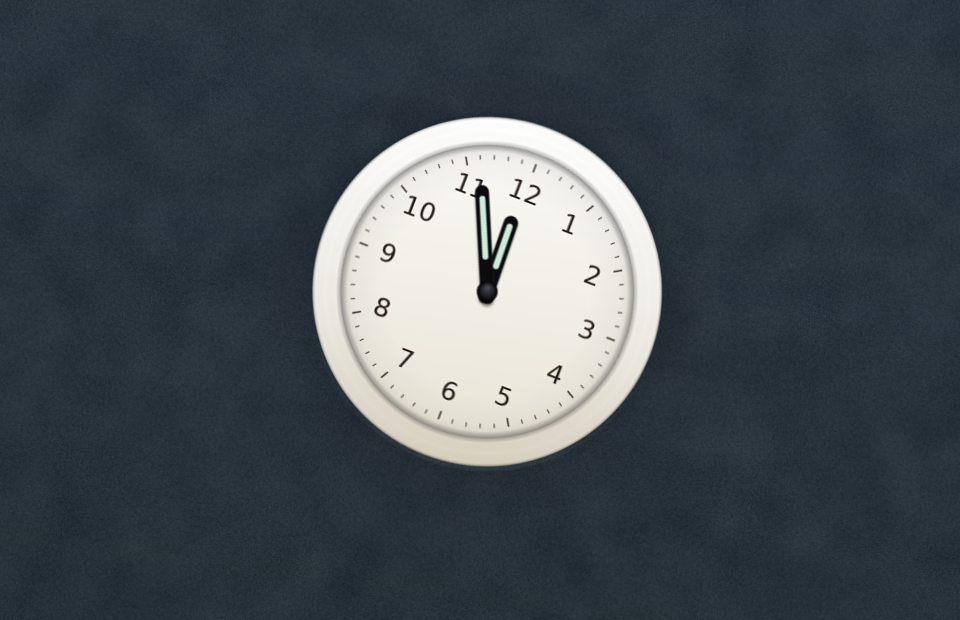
11:56
